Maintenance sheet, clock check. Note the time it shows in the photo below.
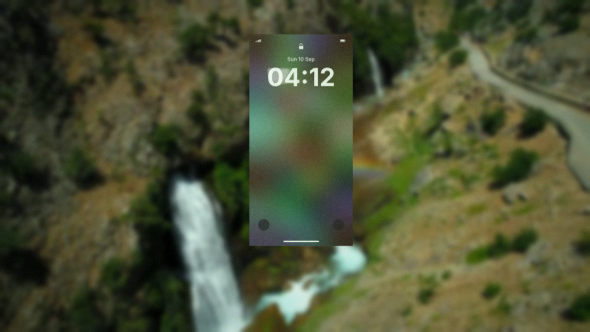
4:12
